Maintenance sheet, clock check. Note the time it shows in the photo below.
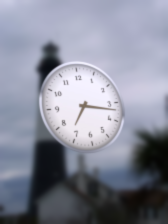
7:17
